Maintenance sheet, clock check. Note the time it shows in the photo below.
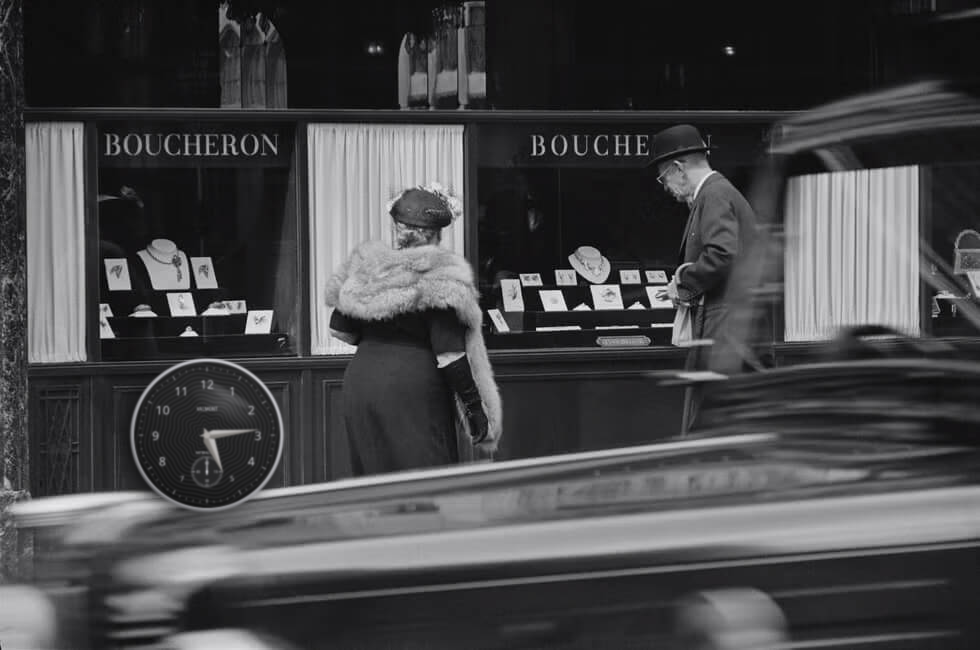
5:14
